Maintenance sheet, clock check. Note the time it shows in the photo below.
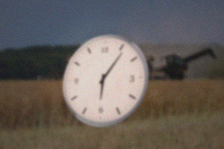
6:06
